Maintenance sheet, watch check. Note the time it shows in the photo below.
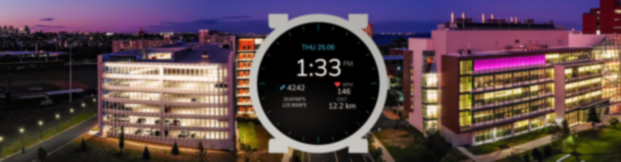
1:33
